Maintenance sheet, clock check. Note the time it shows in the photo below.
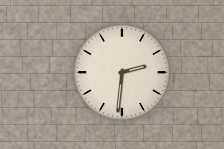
2:31
